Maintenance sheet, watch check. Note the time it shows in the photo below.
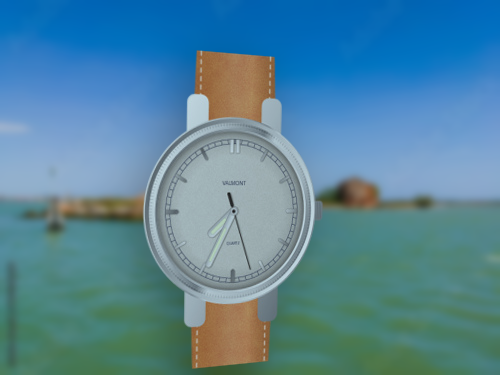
7:34:27
